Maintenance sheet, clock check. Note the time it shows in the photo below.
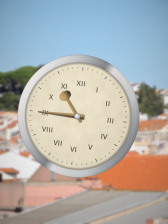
10:45
